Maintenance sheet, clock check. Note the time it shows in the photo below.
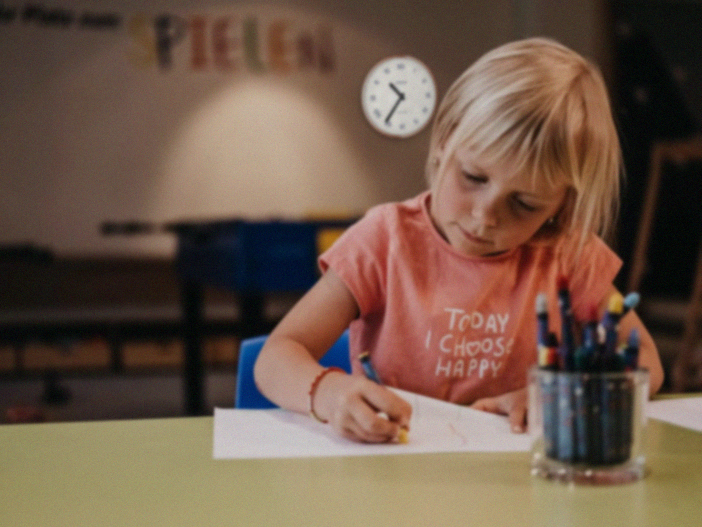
10:36
